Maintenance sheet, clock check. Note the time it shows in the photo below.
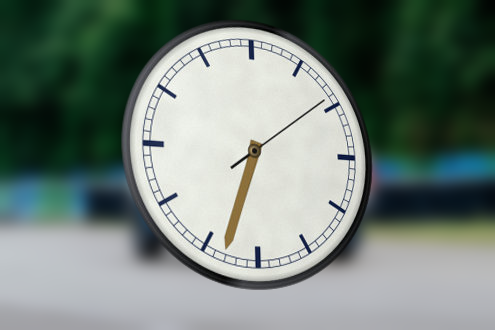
6:33:09
